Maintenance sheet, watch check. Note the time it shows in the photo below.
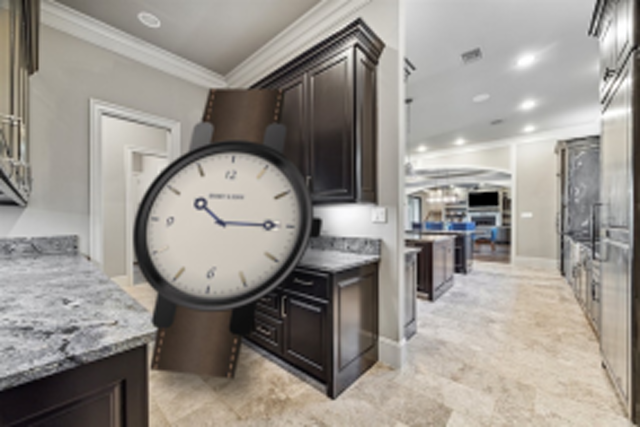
10:15
